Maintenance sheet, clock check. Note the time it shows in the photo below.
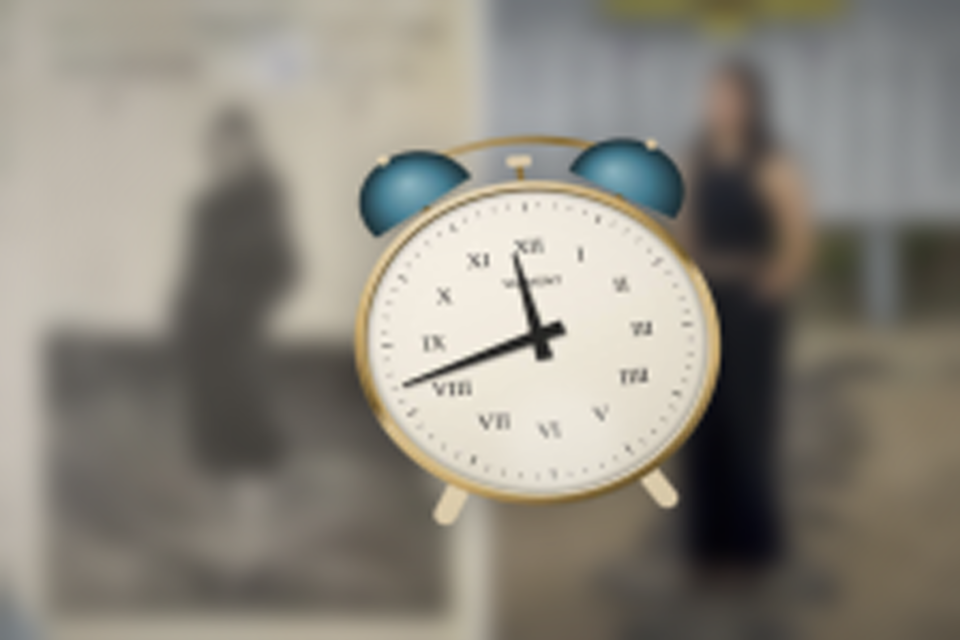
11:42
